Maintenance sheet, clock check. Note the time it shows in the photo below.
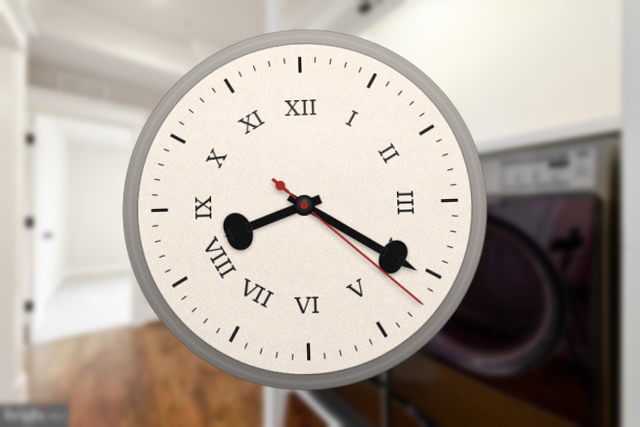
8:20:22
